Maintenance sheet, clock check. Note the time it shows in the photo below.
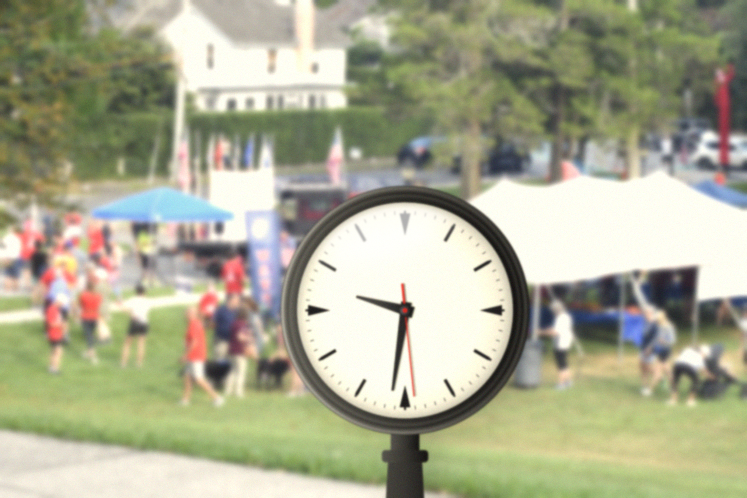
9:31:29
